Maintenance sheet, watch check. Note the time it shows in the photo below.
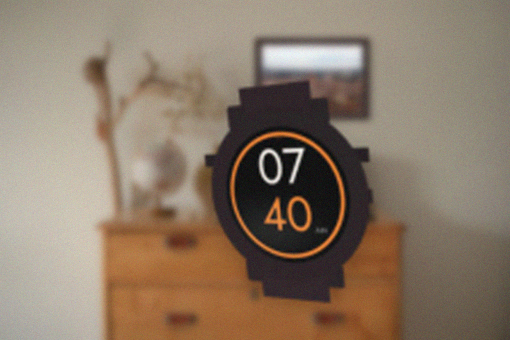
7:40
